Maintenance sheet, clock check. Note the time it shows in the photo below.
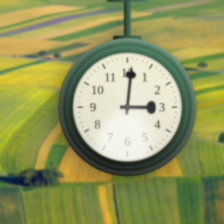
3:01
